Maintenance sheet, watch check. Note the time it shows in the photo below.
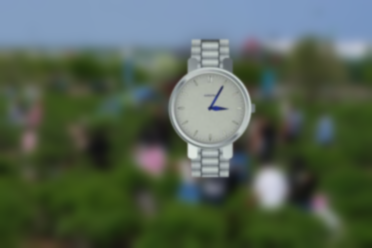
3:05
